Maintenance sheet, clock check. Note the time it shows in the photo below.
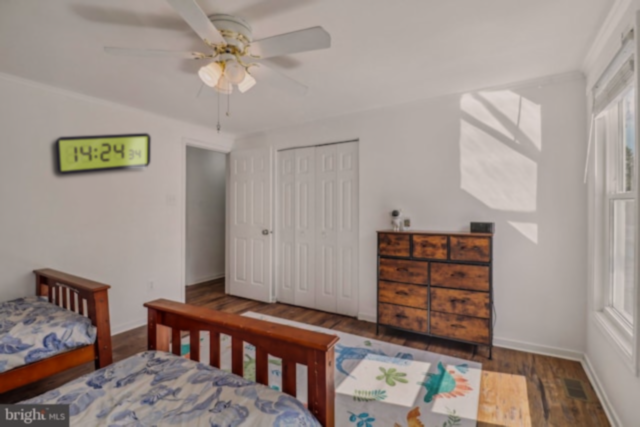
14:24
